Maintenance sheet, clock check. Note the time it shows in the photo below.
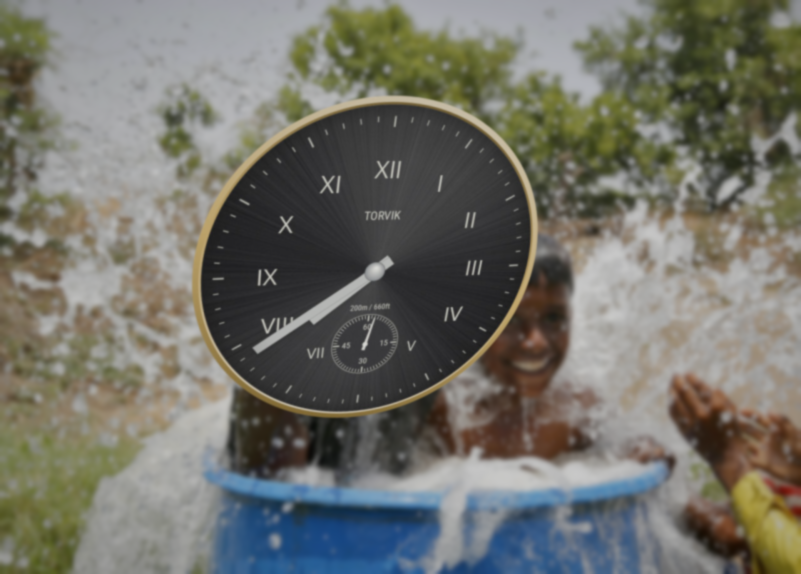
7:39:02
